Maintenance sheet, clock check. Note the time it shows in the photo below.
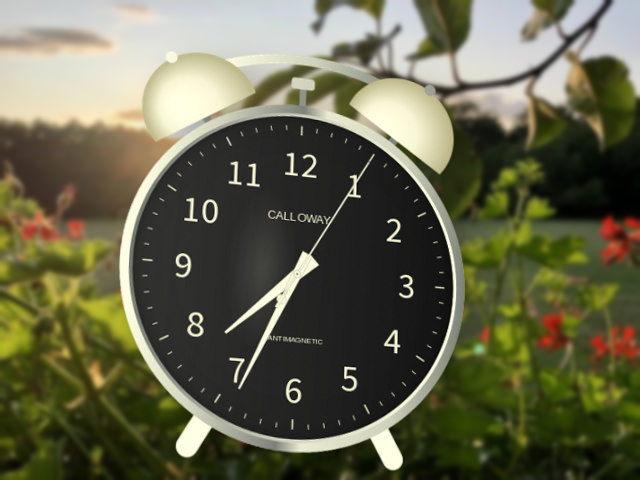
7:34:05
